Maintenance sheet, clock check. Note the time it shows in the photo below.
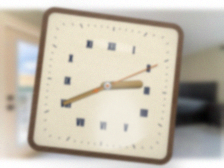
2:40:10
